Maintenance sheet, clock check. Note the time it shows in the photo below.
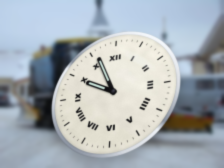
9:56
